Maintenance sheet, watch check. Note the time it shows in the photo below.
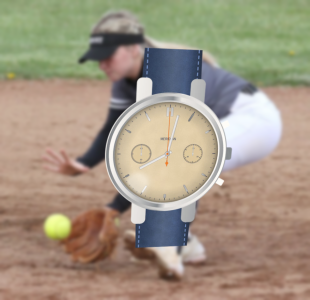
8:02
